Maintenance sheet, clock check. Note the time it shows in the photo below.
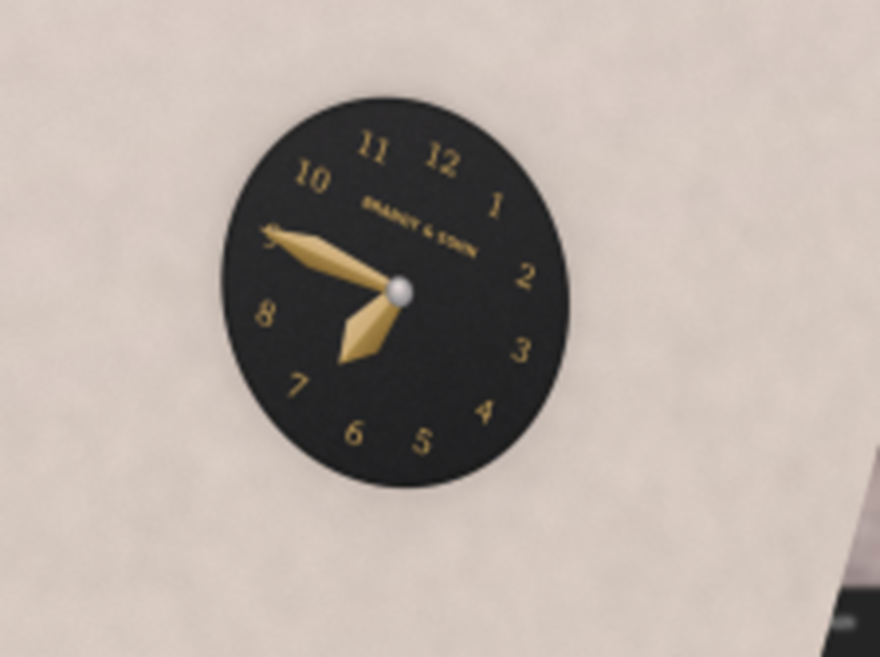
6:45
